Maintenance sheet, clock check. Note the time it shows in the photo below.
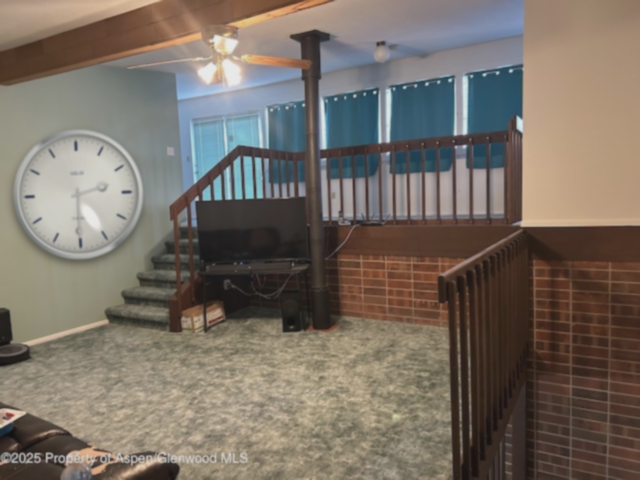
2:30
